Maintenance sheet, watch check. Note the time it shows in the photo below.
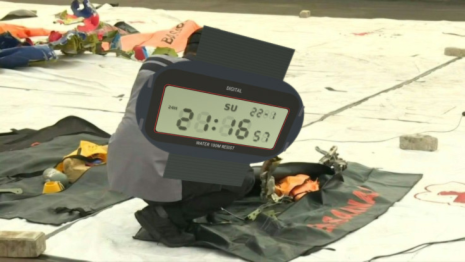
21:16:57
